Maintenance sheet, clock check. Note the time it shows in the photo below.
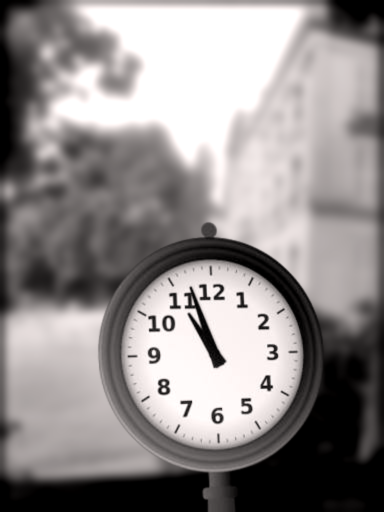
10:57
